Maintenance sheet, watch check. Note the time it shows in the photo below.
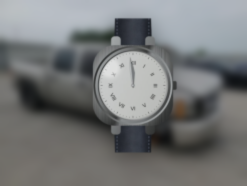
11:59
